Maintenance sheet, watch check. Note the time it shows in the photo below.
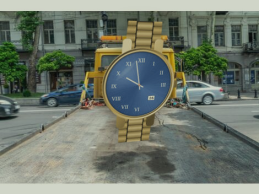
9:58
